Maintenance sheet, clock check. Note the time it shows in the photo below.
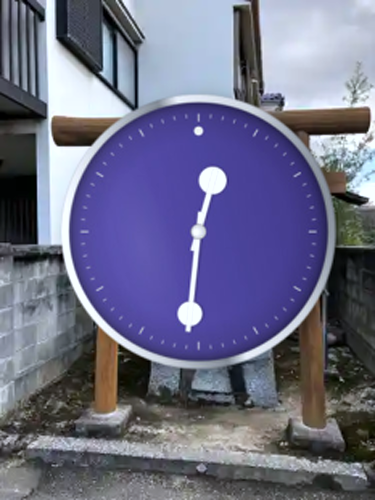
12:31
